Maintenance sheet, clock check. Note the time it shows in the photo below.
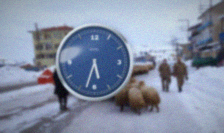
5:33
